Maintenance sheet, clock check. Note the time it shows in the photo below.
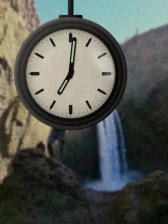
7:01
